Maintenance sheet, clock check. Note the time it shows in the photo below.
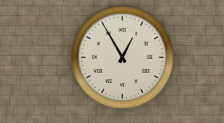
12:55
